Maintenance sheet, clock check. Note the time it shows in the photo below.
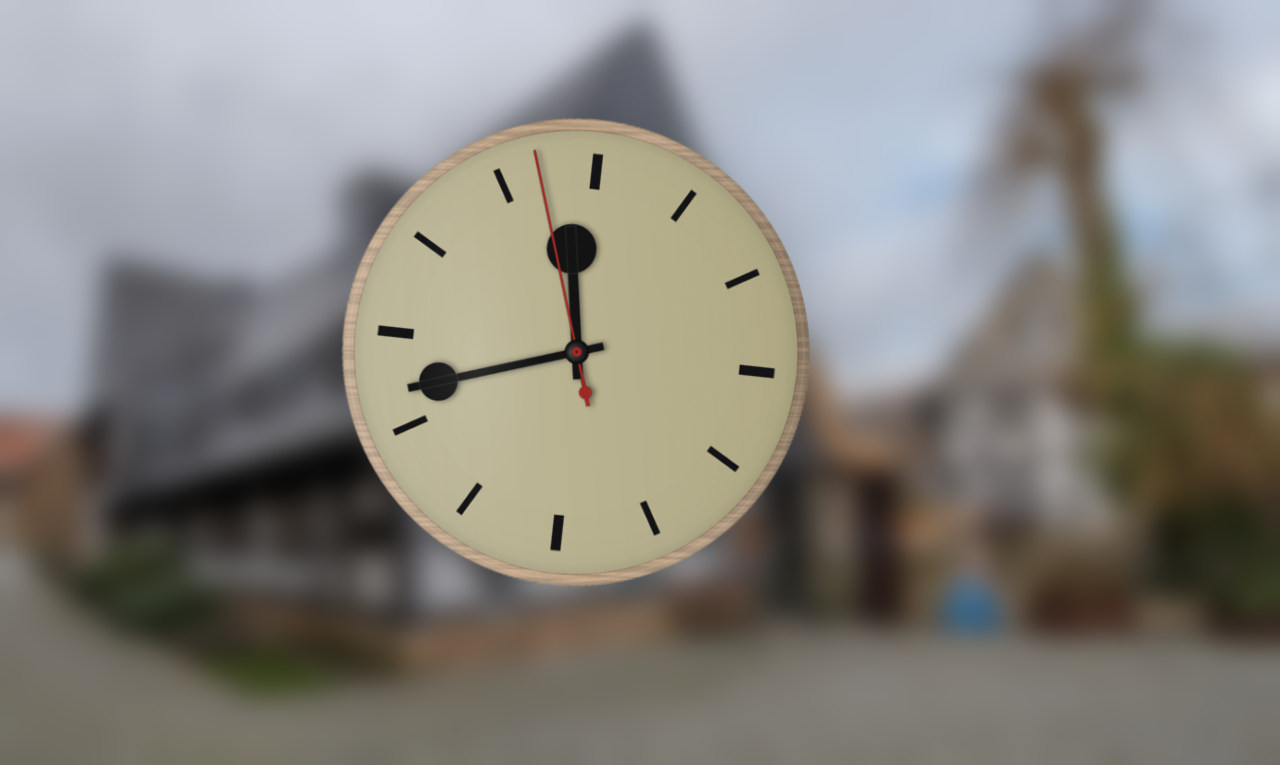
11:41:57
